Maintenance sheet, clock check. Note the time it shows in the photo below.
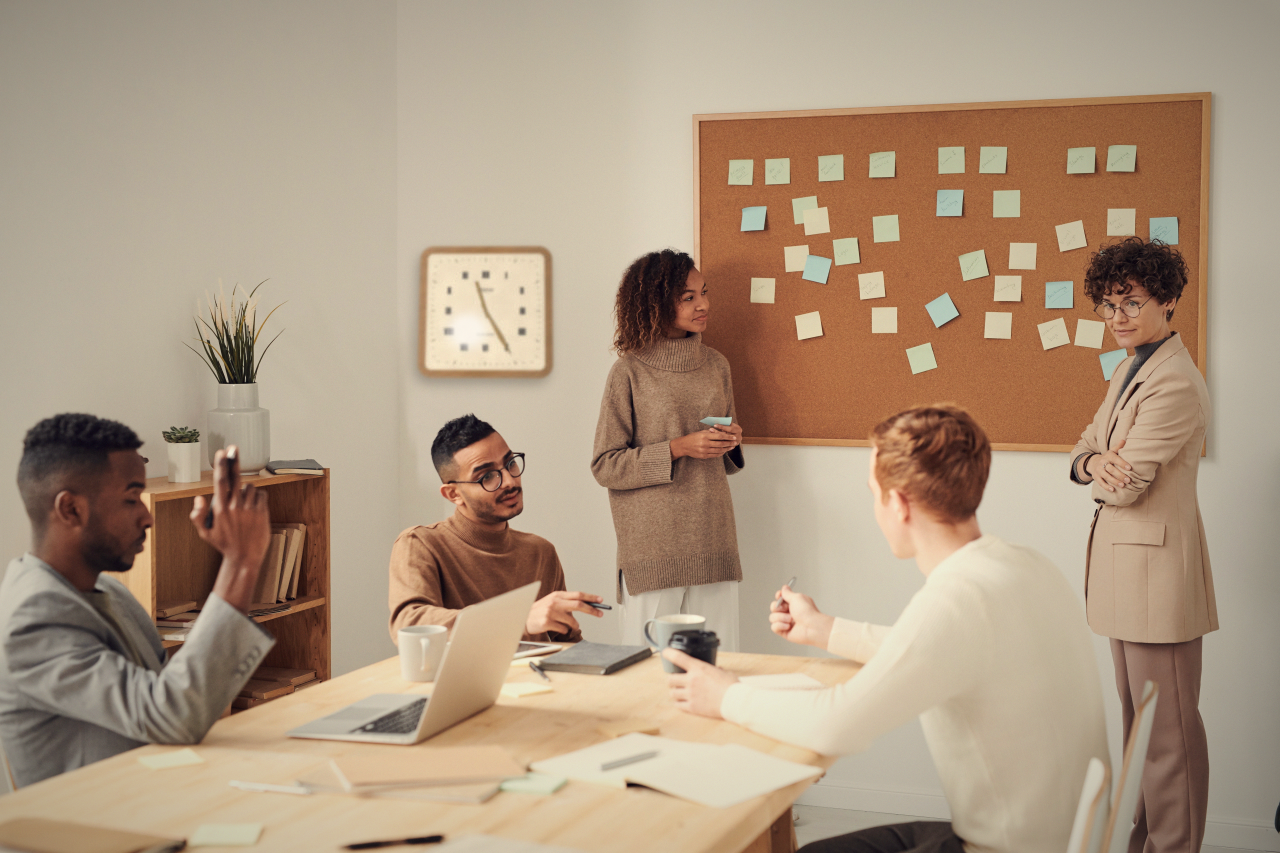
11:25
